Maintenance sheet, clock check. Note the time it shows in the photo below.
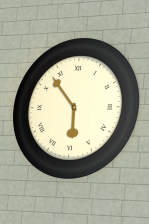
5:53
